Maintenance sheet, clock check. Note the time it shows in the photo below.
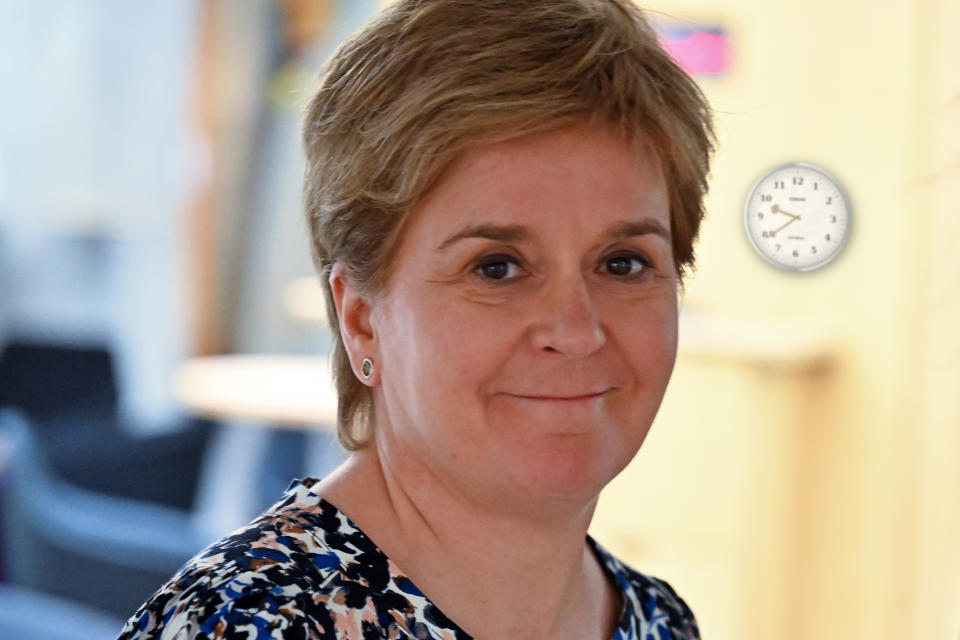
9:39
